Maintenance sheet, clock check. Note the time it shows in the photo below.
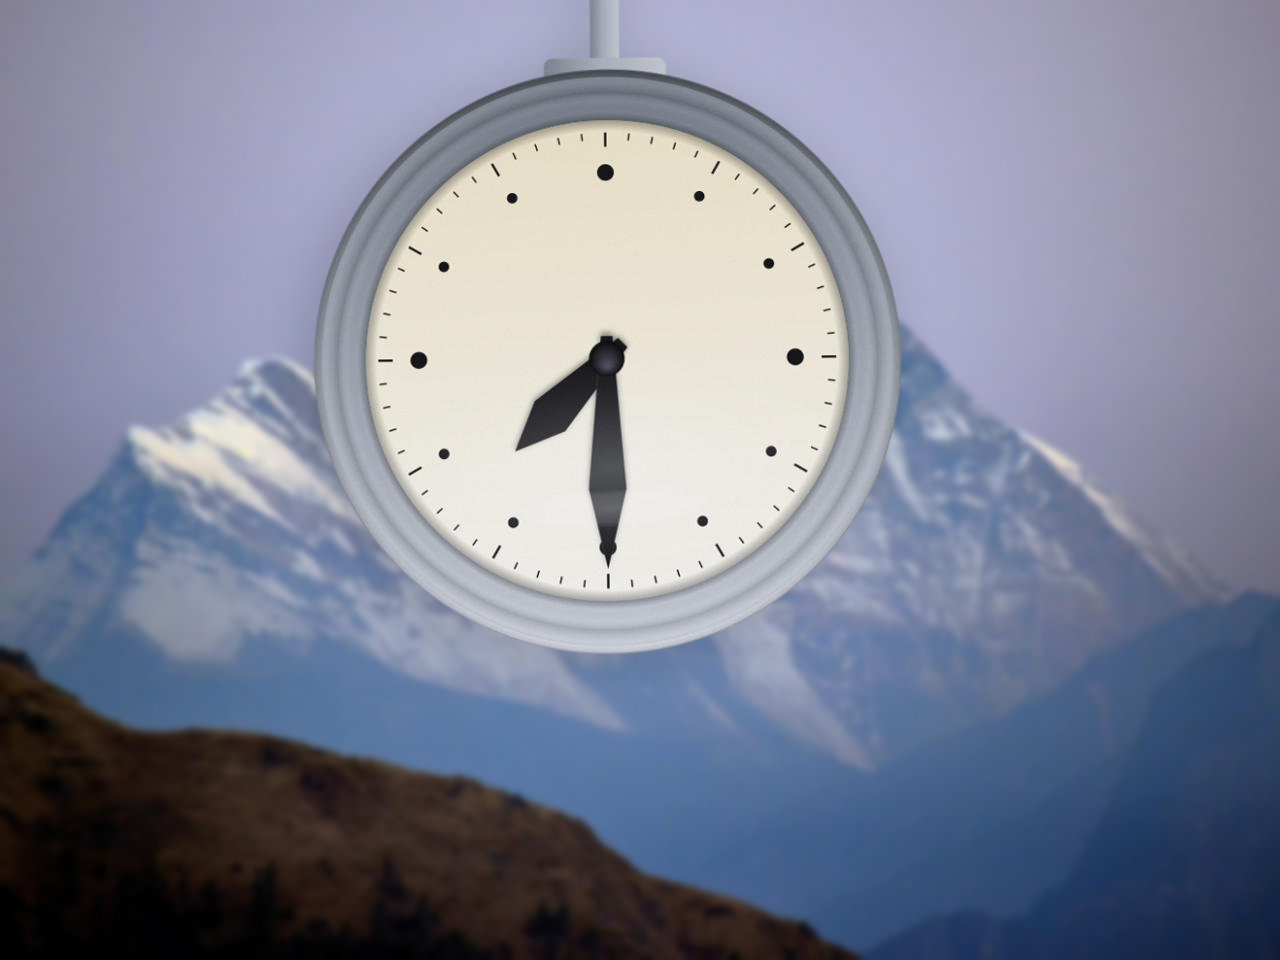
7:30
